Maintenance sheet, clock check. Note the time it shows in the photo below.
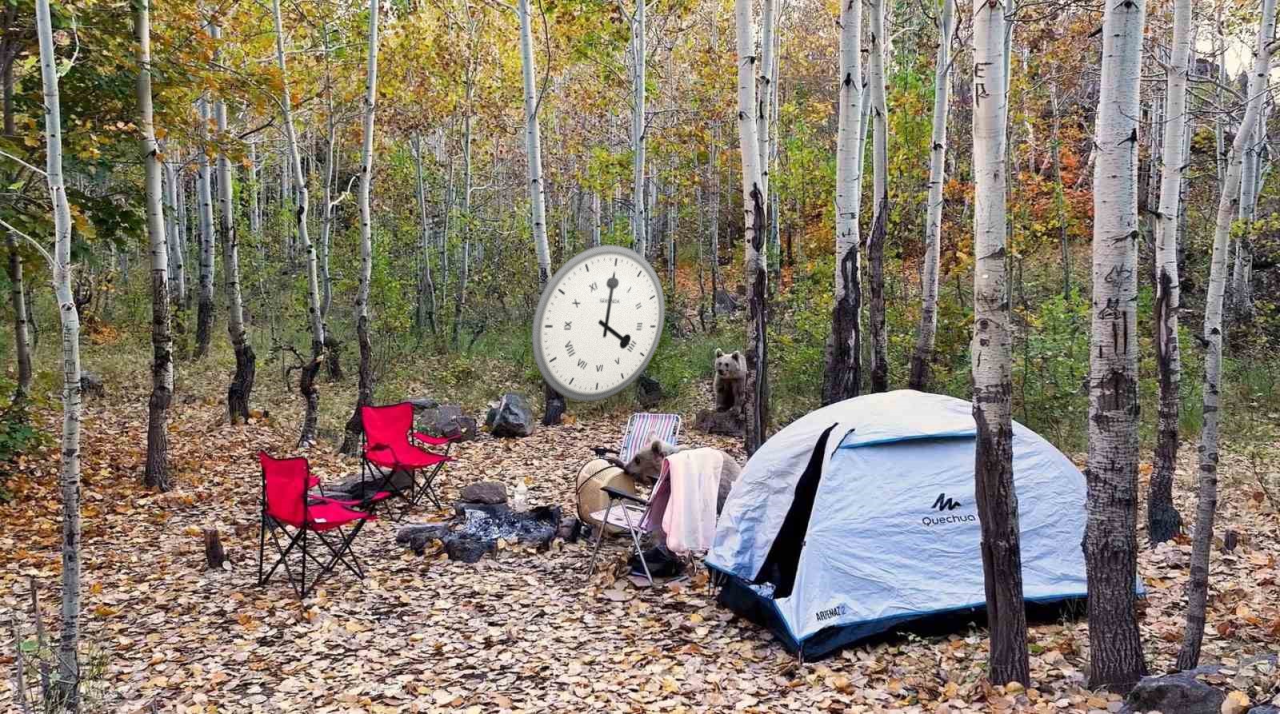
4:00
